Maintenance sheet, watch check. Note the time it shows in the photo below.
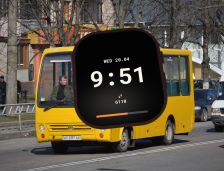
9:51
